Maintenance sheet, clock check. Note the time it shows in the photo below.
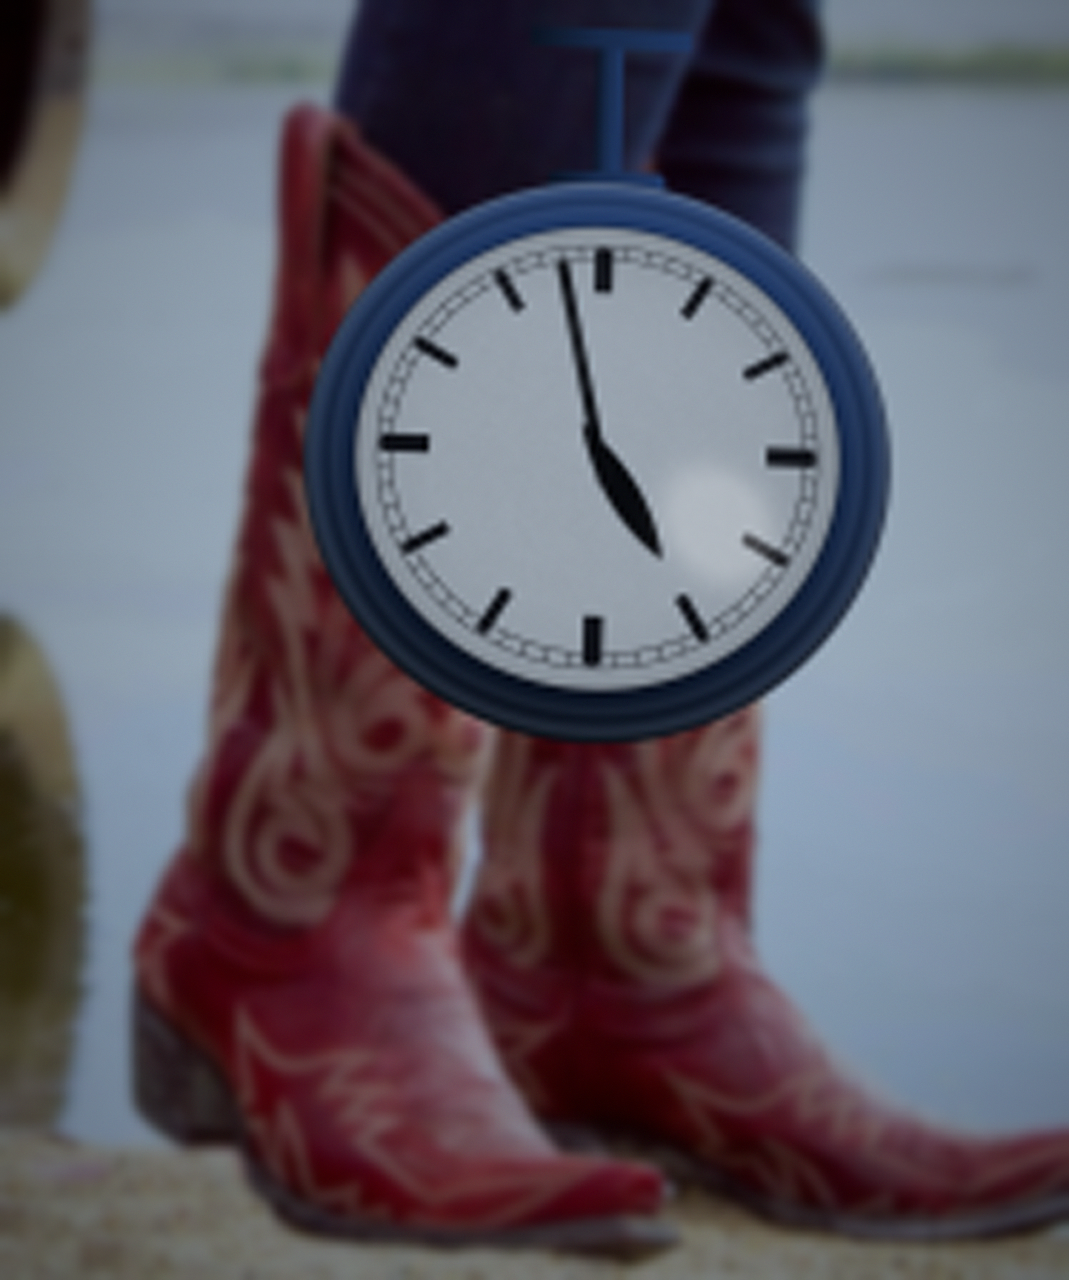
4:58
